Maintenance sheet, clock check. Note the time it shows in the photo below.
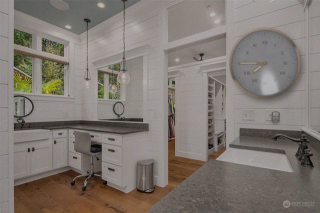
7:45
